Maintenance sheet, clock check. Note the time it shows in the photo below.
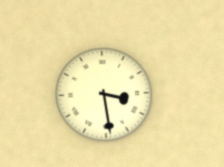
3:29
